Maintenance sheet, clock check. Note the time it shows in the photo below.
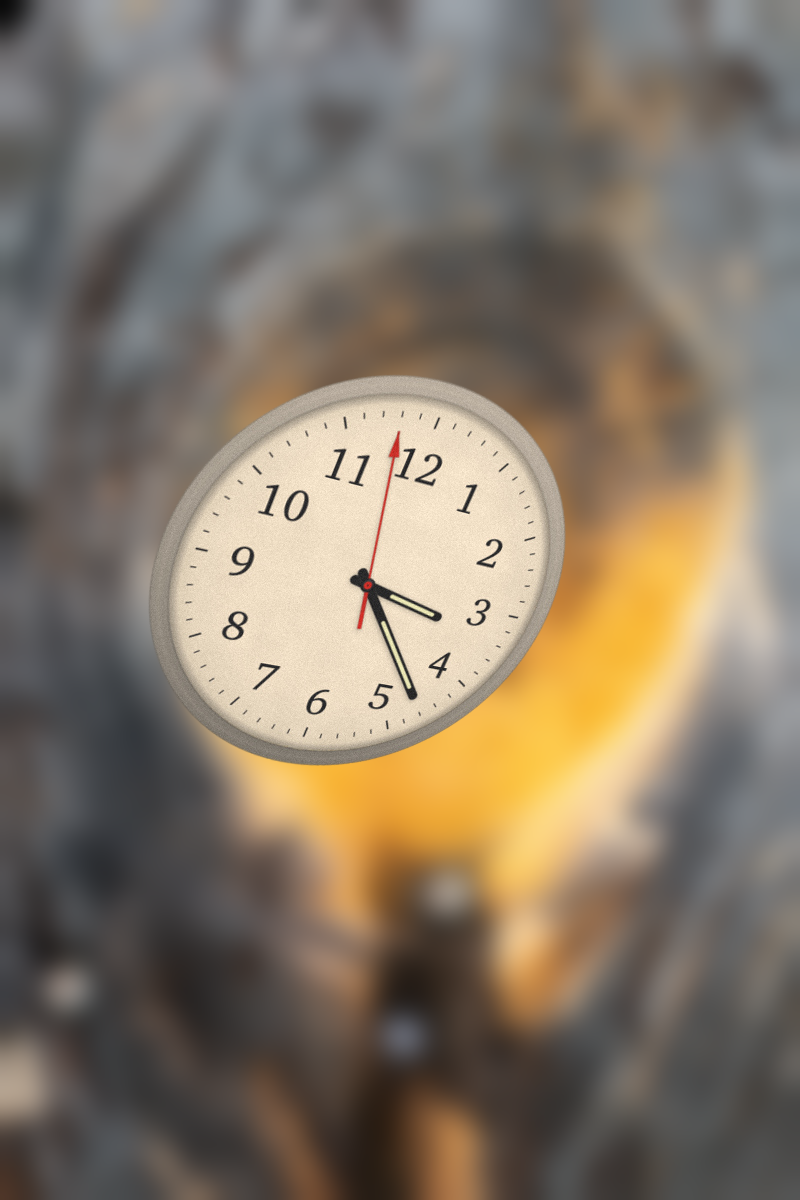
3:22:58
